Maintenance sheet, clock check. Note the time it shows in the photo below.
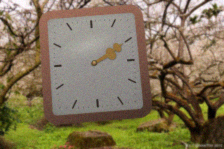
2:10
